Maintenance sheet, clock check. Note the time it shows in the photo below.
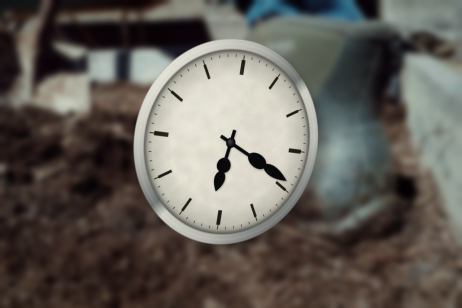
6:19
